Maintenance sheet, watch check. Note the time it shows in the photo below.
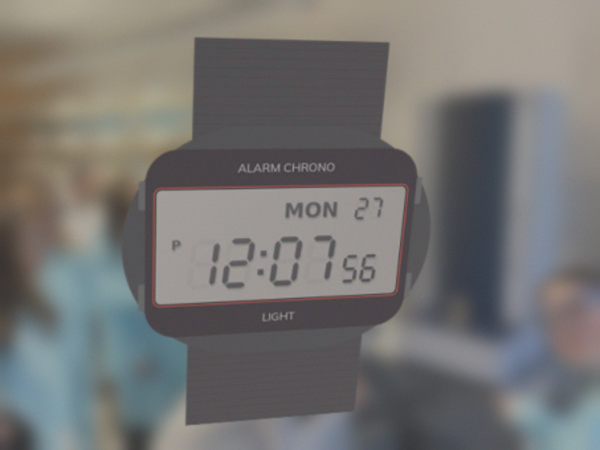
12:07:56
